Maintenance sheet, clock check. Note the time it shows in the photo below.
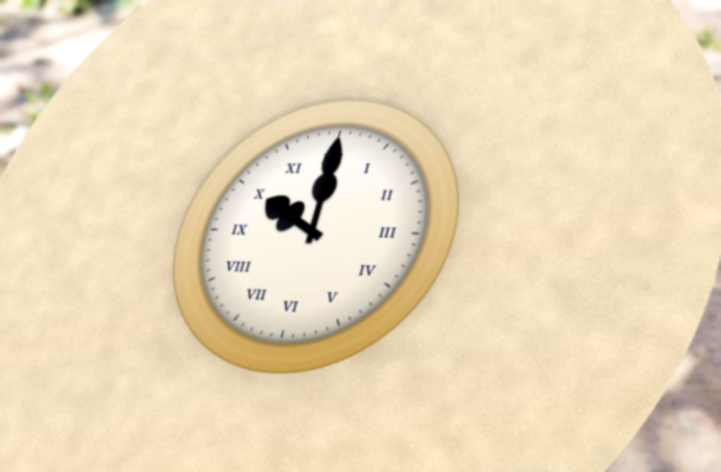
10:00
